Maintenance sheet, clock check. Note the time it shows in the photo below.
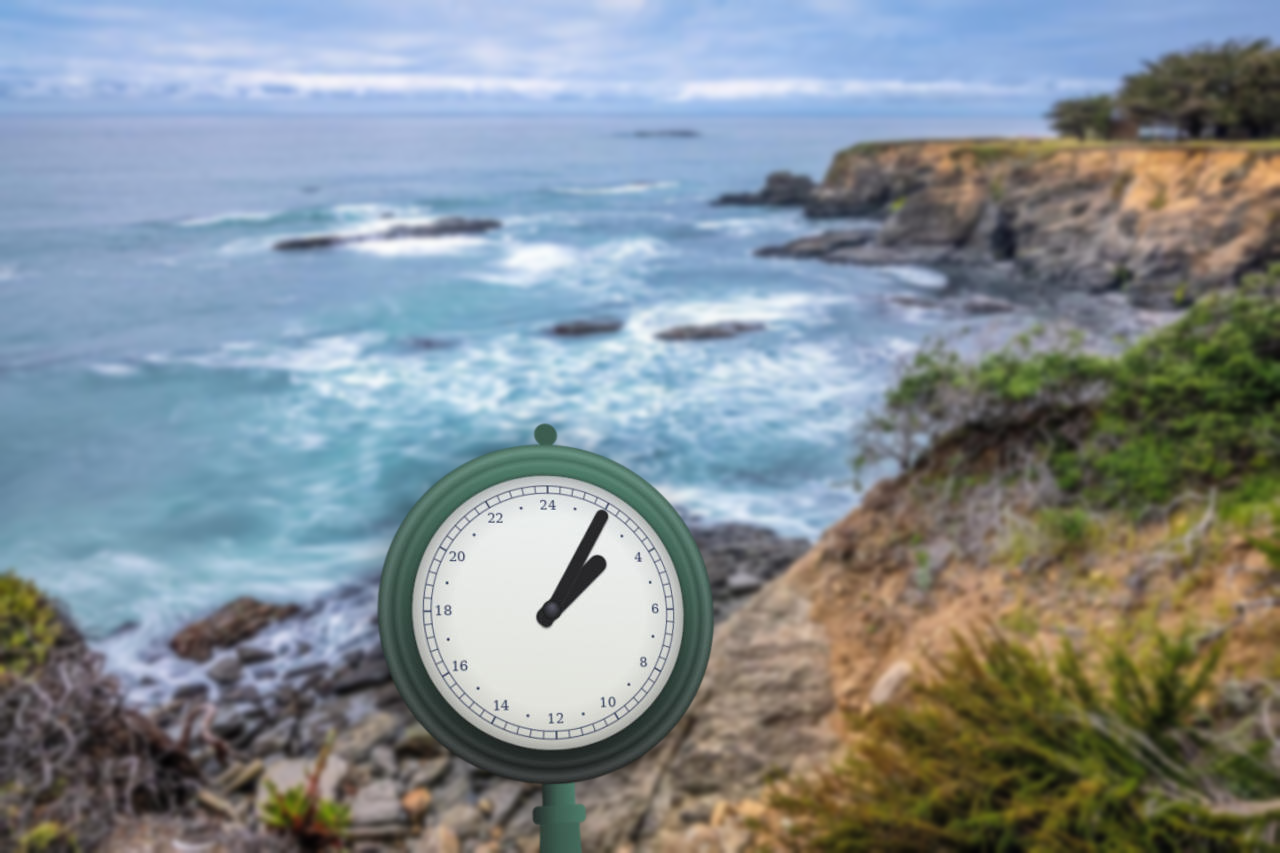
3:05
